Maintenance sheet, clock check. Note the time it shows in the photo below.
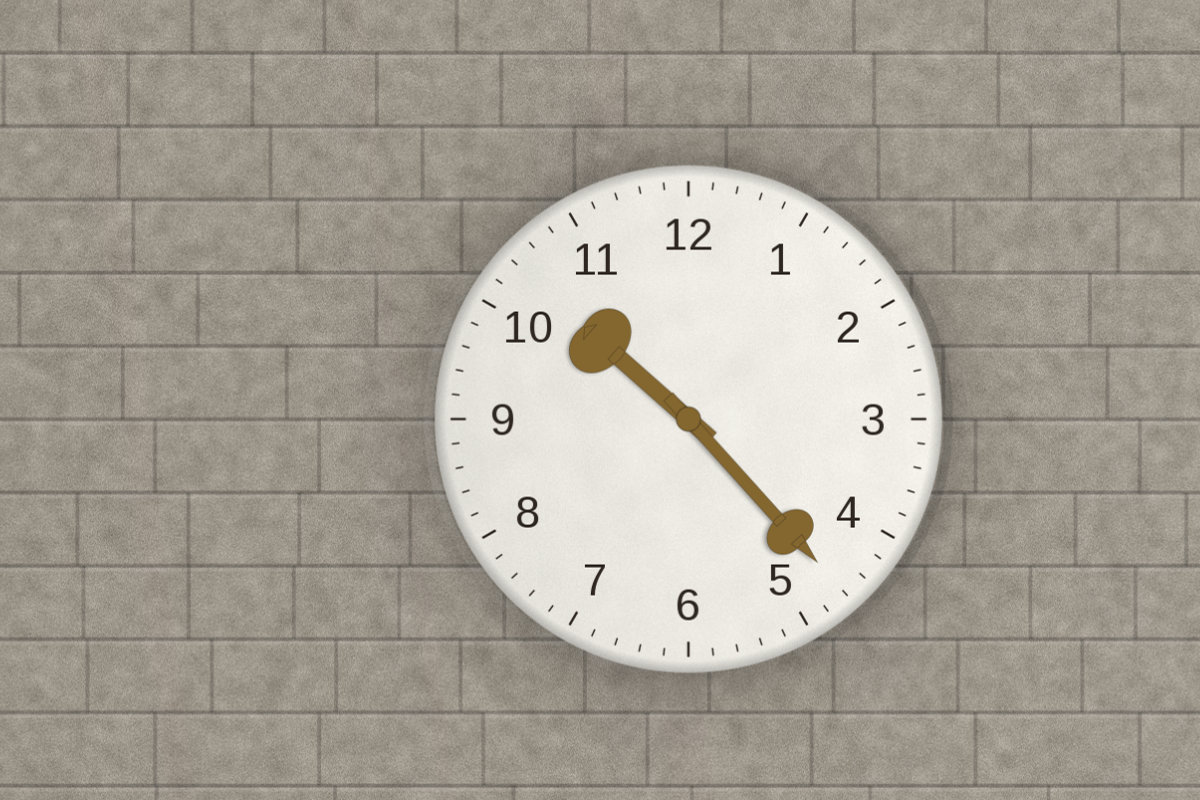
10:23
